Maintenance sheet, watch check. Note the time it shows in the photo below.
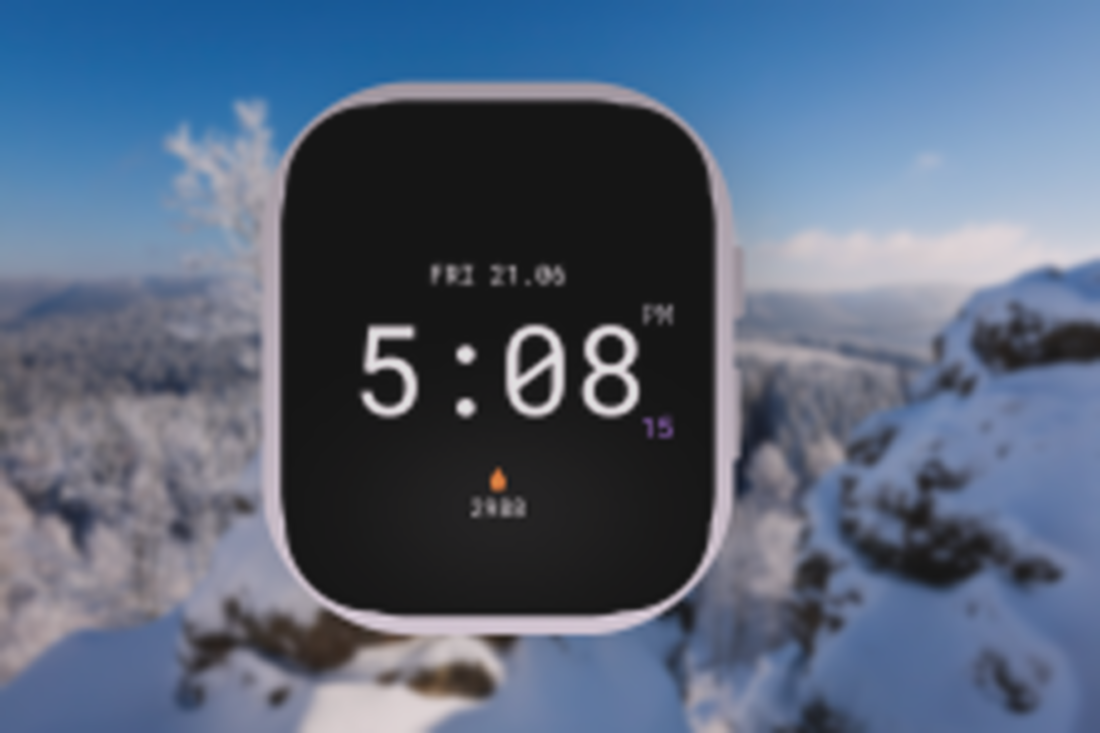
5:08
